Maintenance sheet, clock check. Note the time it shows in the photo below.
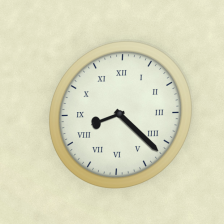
8:22
